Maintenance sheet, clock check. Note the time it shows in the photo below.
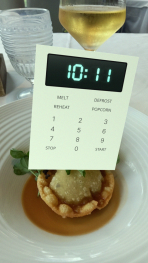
10:11
